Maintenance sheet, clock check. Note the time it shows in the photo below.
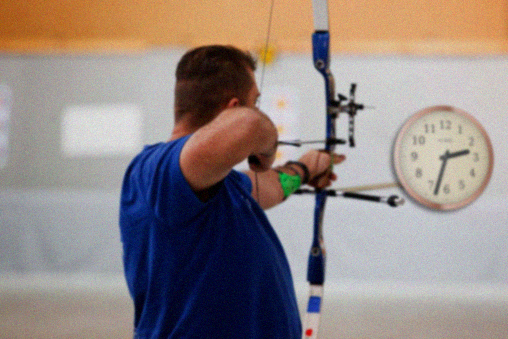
2:33
